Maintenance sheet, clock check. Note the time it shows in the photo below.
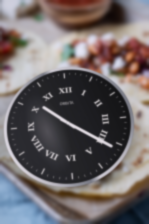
10:21
